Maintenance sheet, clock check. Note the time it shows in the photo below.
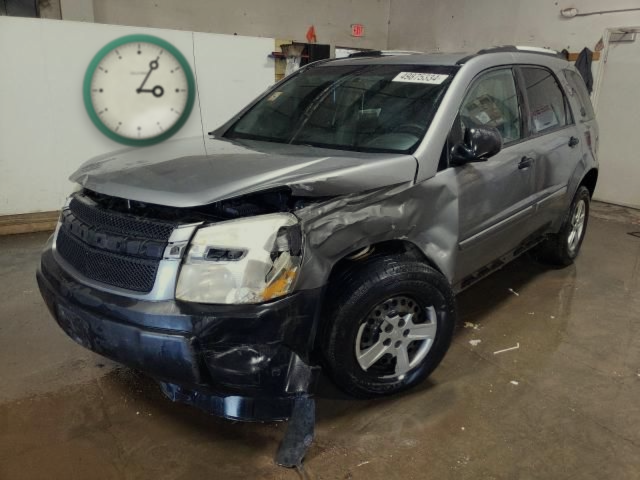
3:05
